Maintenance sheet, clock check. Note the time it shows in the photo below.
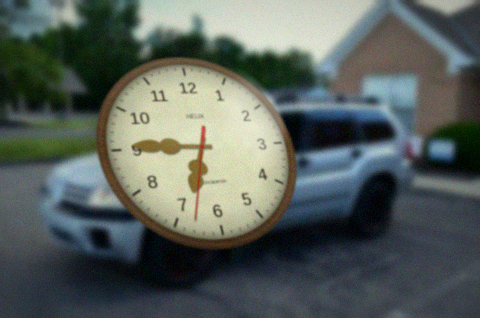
6:45:33
